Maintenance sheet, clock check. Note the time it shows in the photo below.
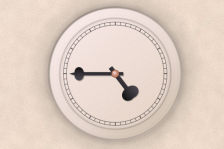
4:45
